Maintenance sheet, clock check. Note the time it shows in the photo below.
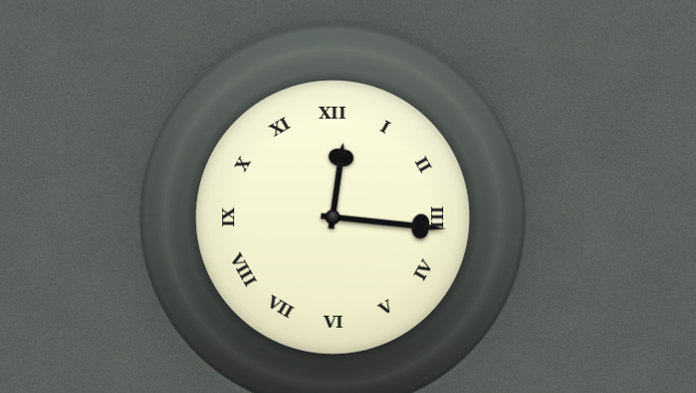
12:16
